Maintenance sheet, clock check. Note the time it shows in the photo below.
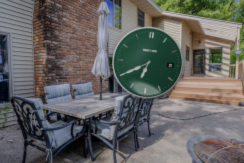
6:40
